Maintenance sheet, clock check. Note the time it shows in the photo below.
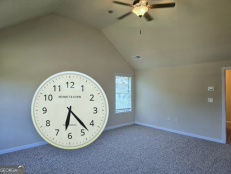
6:23
